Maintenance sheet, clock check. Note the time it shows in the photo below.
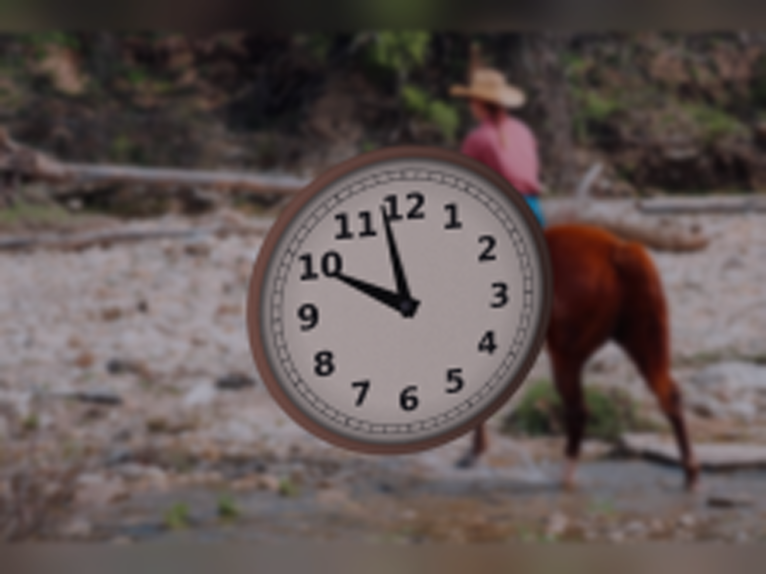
9:58
